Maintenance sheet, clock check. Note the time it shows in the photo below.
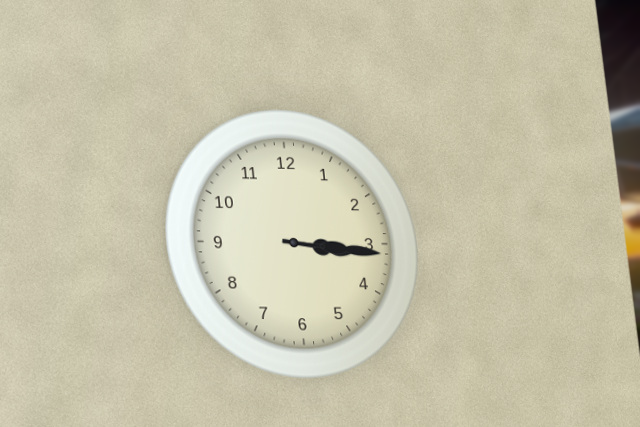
3:16
